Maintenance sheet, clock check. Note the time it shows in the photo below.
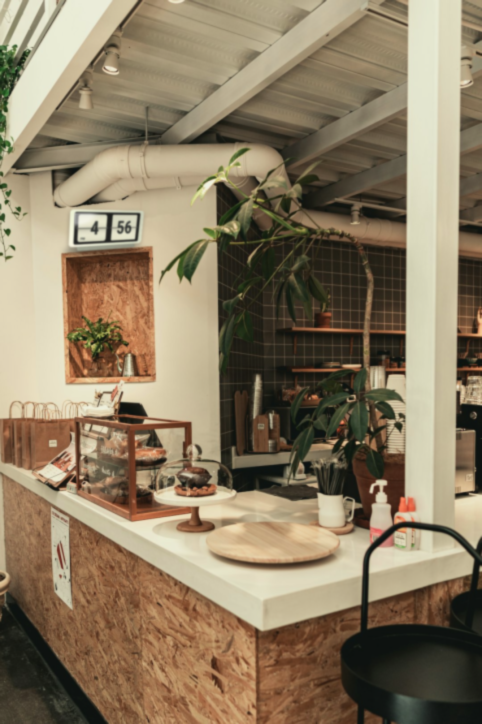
4:56
